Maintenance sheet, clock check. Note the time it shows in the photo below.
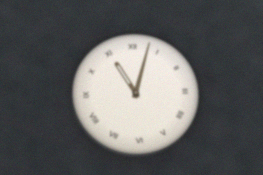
11:03
